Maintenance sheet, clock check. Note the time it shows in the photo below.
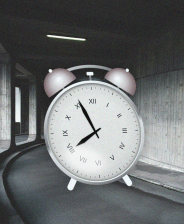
7:56
